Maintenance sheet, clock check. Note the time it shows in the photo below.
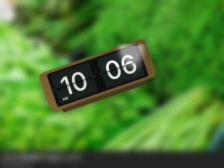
10:06
